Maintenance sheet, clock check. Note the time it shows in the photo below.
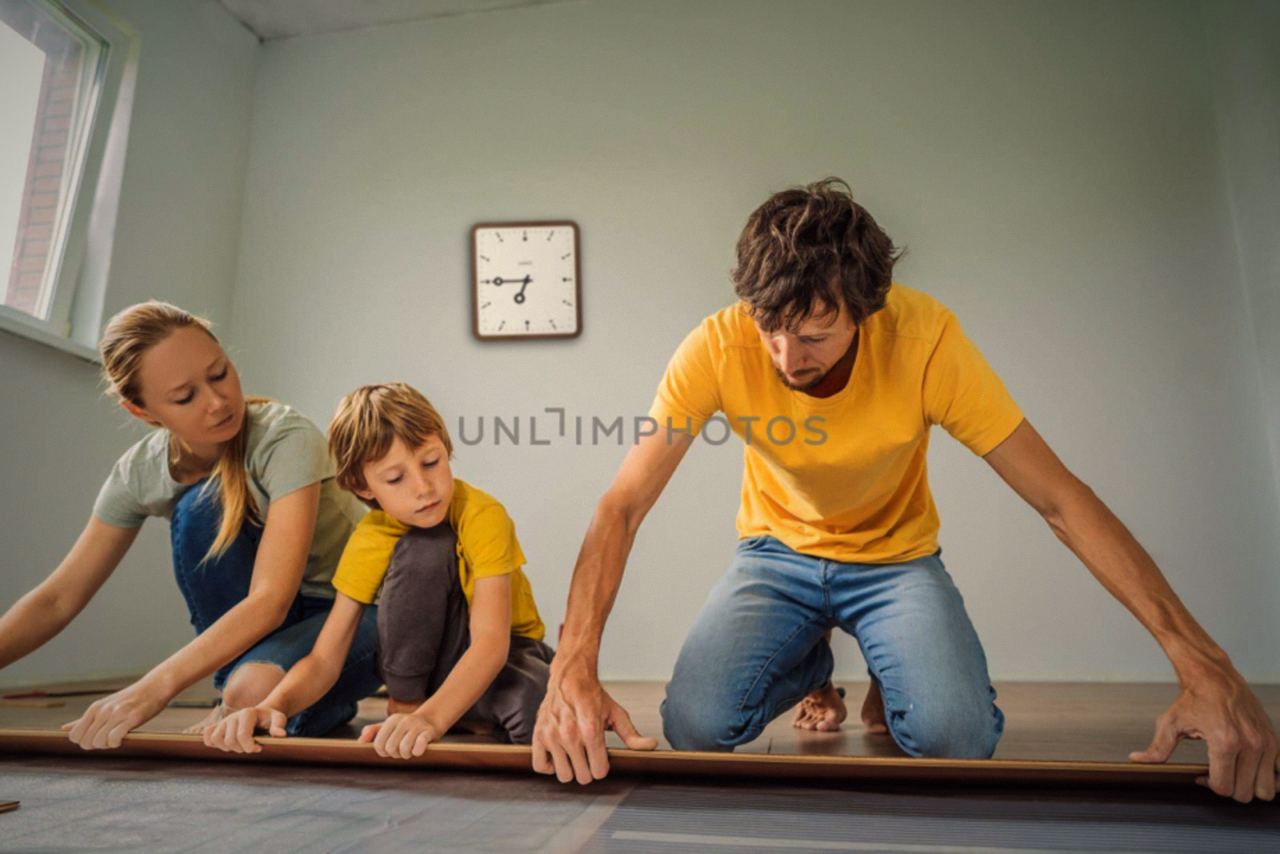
6:45
